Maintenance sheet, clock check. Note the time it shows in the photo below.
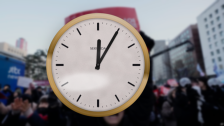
12:05
